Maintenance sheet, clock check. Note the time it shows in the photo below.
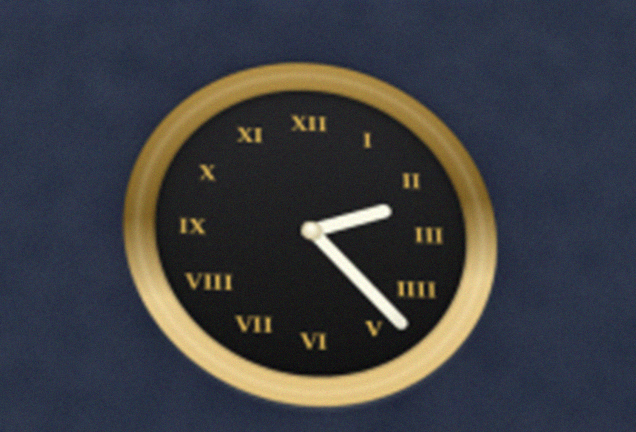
2:23
